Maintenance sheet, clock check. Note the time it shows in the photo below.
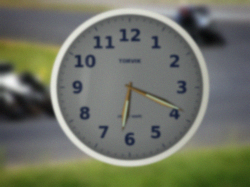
6:19
